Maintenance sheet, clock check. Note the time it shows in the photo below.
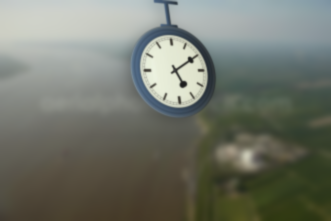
5:10
